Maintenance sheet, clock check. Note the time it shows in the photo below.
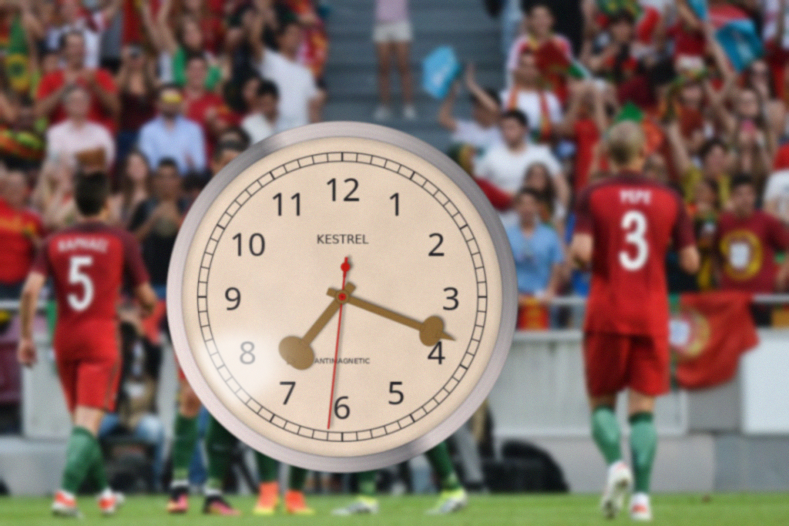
7:18:31
